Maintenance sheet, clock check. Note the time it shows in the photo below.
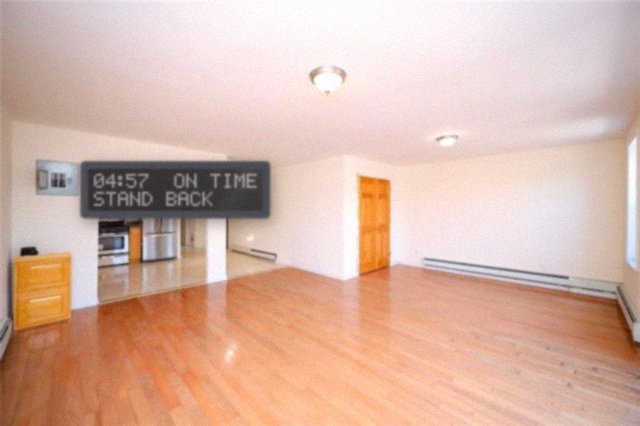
4:57
